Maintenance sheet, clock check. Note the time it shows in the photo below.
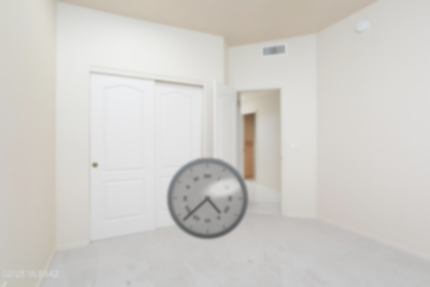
4:38
